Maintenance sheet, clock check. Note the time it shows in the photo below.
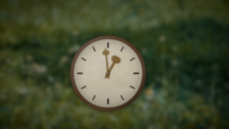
12:59
